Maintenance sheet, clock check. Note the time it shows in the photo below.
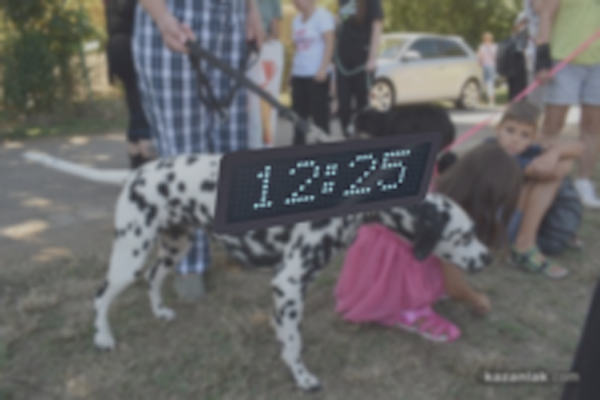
12:25
